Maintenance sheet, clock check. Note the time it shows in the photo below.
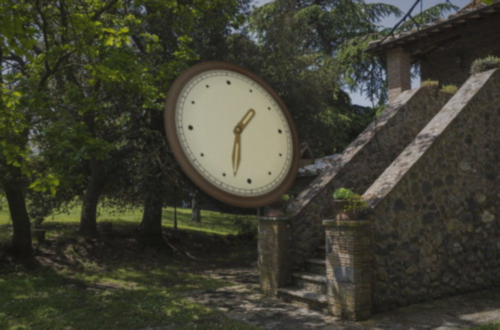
1:33
